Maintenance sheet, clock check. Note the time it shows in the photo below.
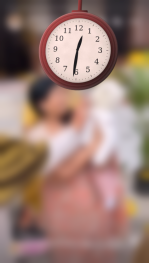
12:31
